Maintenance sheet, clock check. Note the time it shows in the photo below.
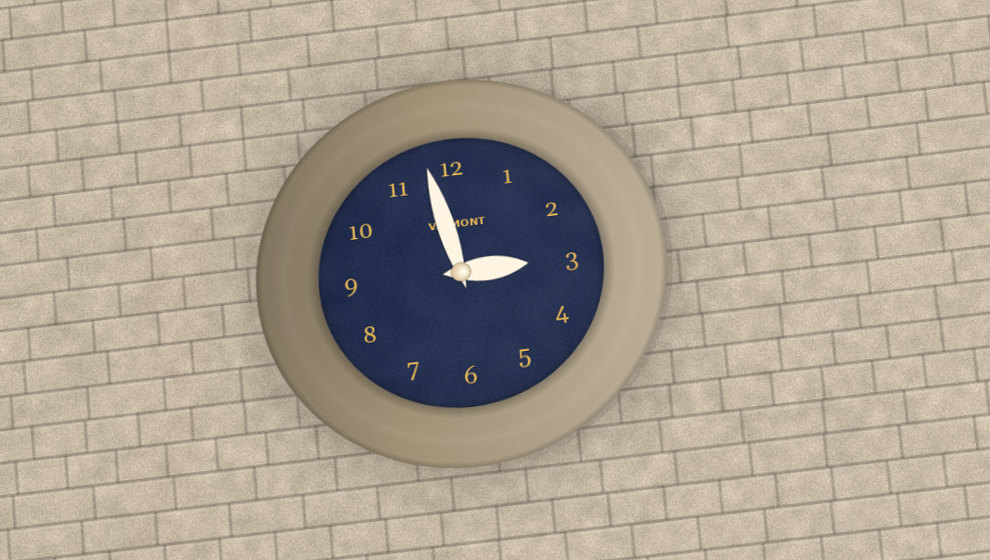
2:58
